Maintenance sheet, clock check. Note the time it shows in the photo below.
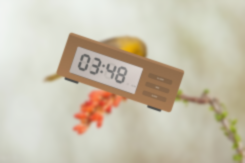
3:48
